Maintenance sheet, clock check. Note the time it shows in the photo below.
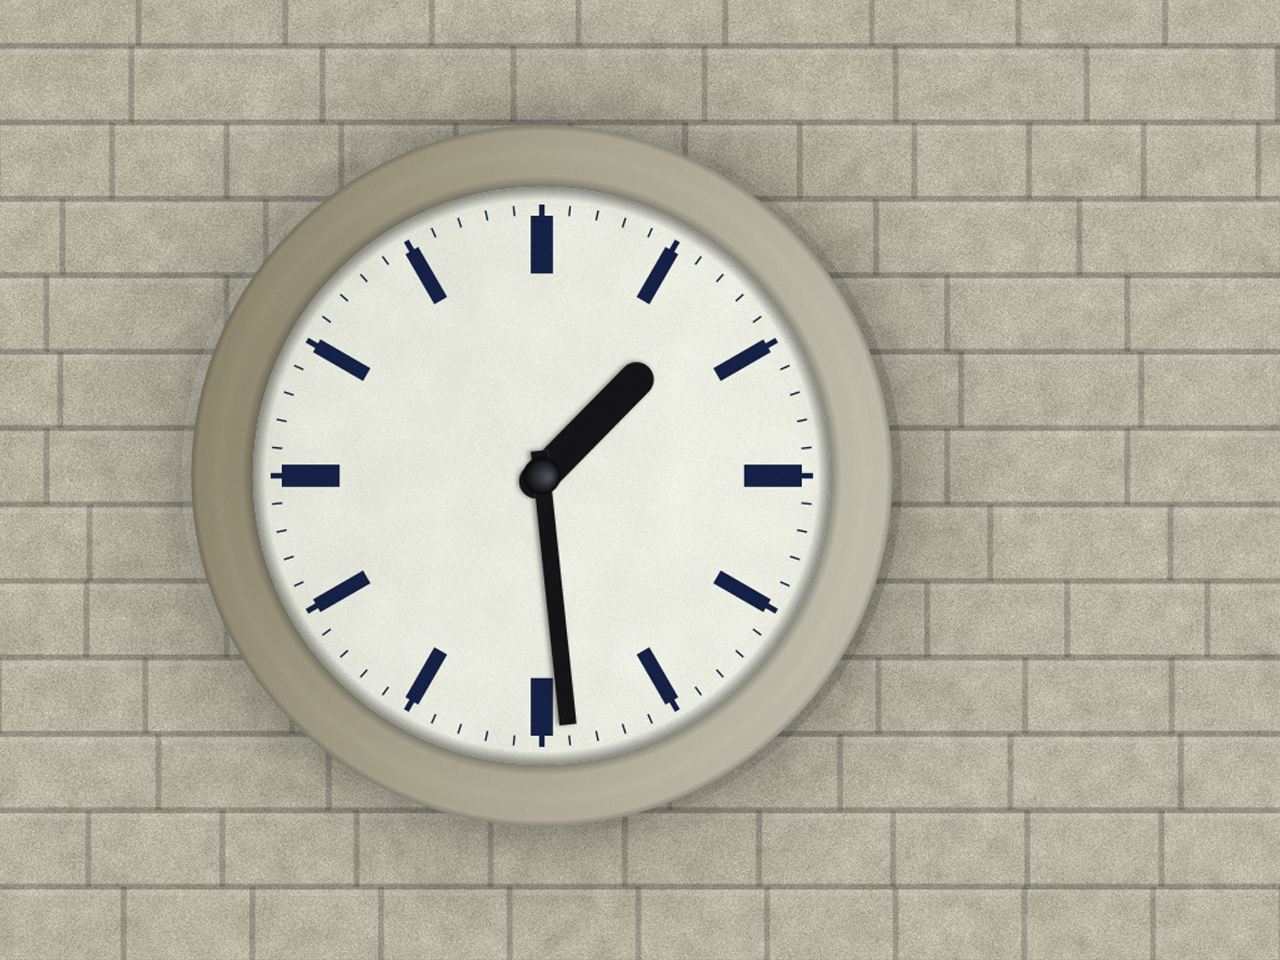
1:29
